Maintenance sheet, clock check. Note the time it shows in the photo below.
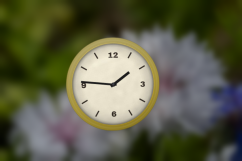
1:46
